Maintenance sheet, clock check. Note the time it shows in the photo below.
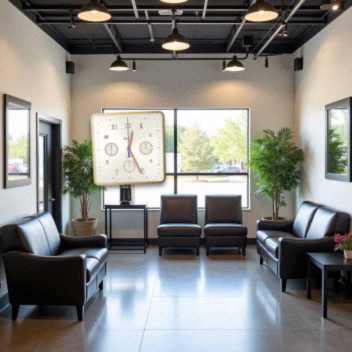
12:26
